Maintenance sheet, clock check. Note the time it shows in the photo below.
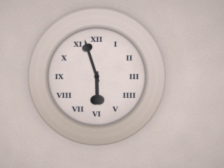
5:57
